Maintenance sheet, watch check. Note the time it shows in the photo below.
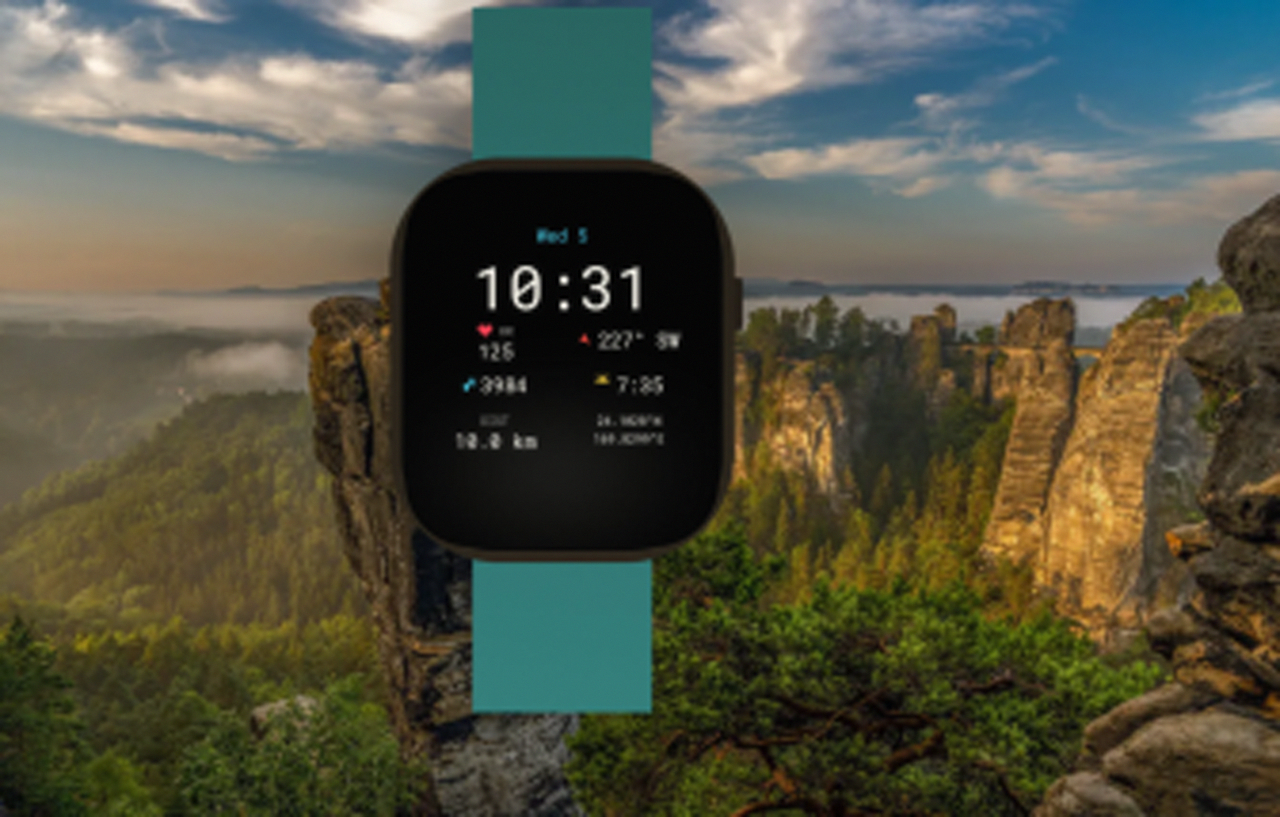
10:31
